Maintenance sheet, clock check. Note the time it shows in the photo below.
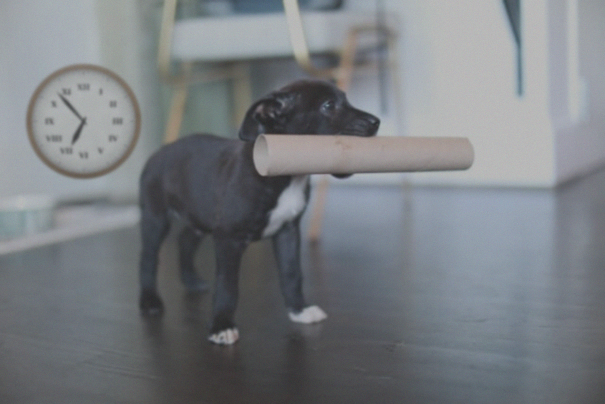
6:53
